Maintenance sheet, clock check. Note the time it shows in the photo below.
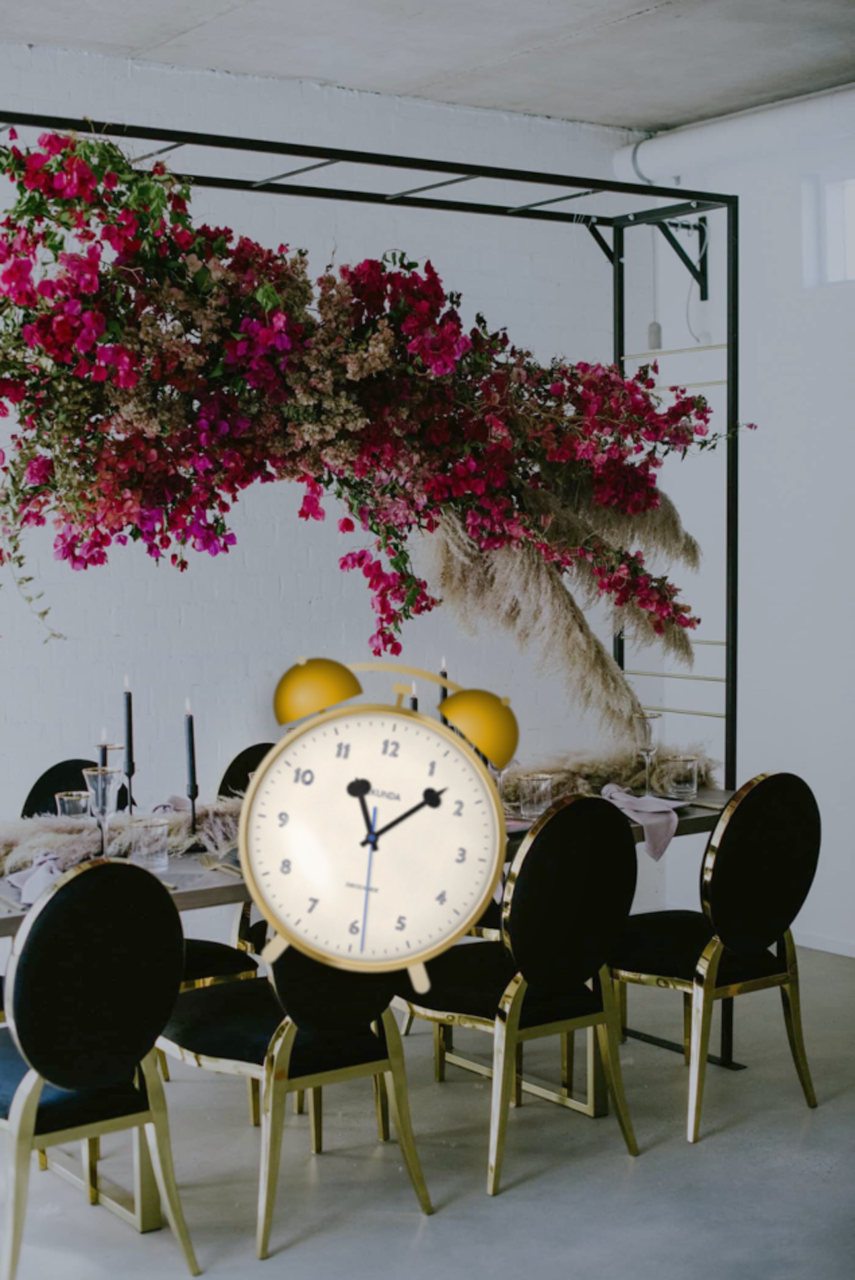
11:07:29
